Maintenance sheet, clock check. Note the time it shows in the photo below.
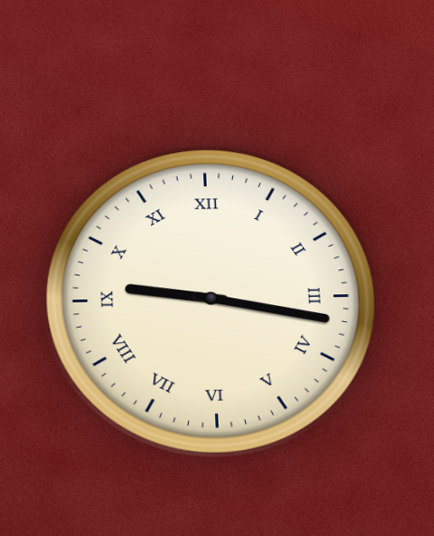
9:17
